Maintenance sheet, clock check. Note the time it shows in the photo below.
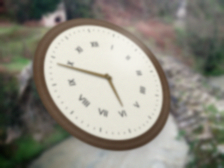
5:49
